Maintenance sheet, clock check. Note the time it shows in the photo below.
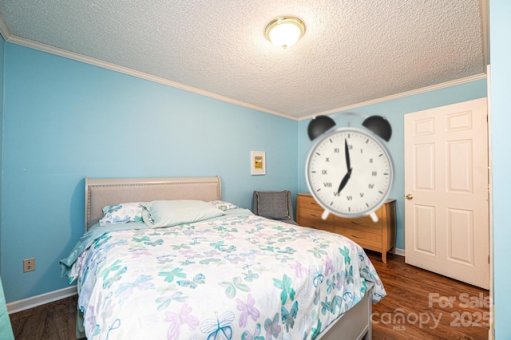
6:59
